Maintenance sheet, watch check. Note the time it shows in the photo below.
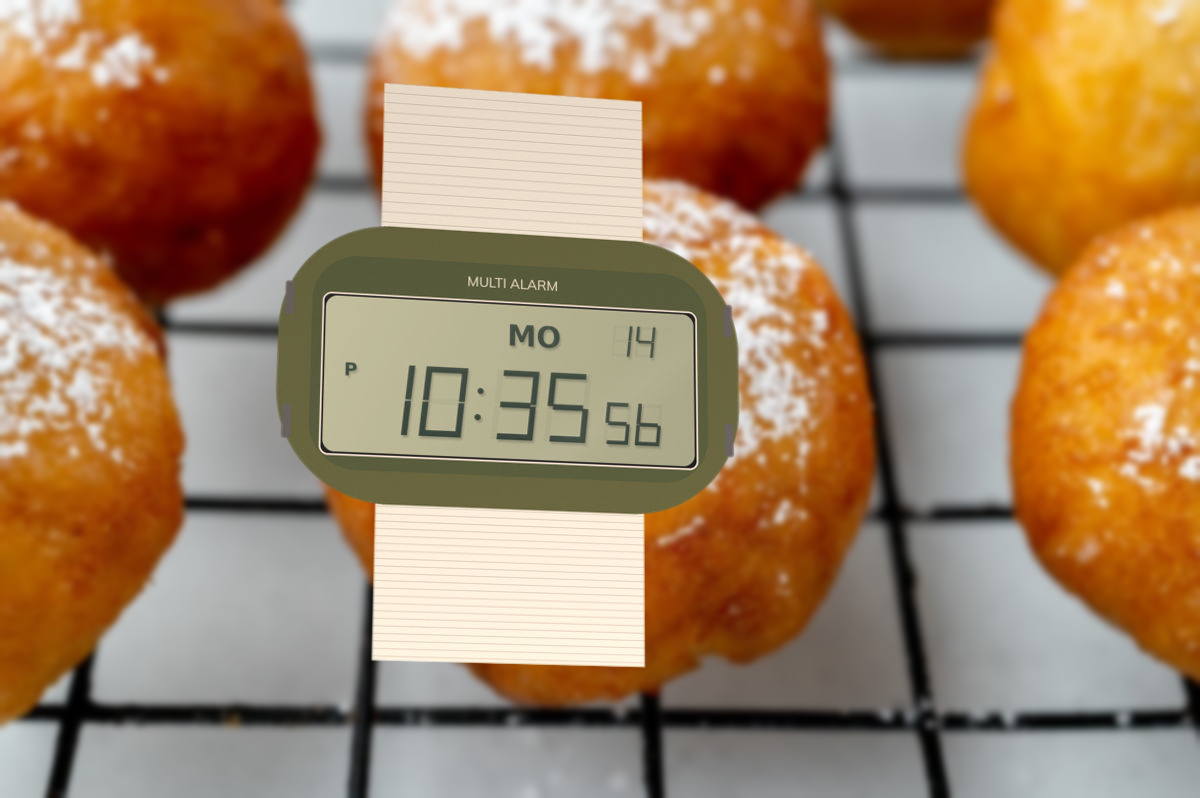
10:35:56
